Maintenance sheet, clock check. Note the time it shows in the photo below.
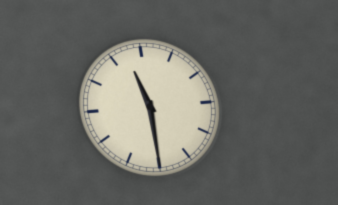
11:30
